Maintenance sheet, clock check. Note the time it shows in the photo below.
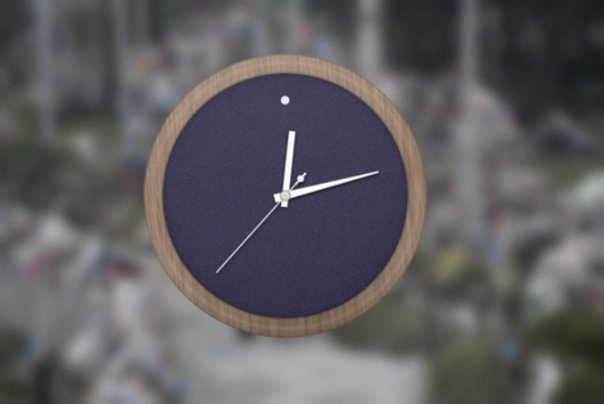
12:12:37
